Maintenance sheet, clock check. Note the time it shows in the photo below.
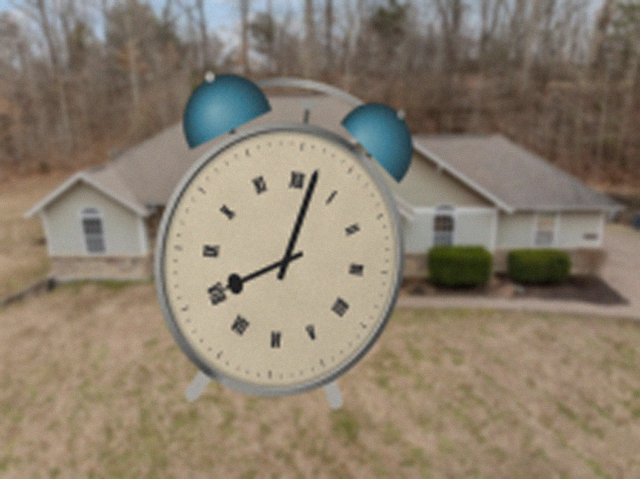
8:02
